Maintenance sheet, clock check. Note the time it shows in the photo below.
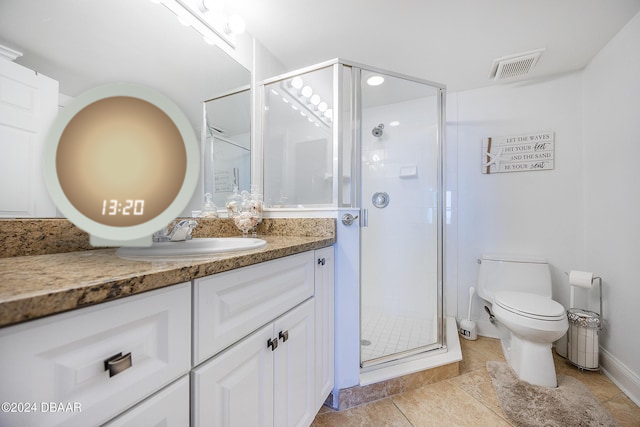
13:20
